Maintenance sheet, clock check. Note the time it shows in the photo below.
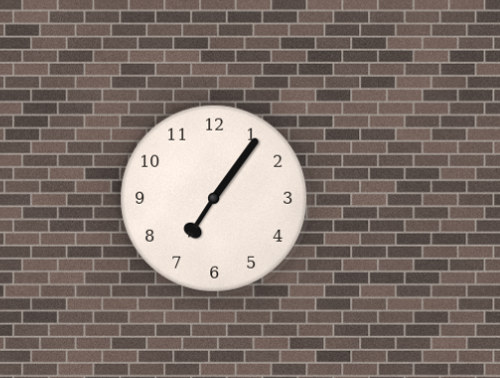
7:06
